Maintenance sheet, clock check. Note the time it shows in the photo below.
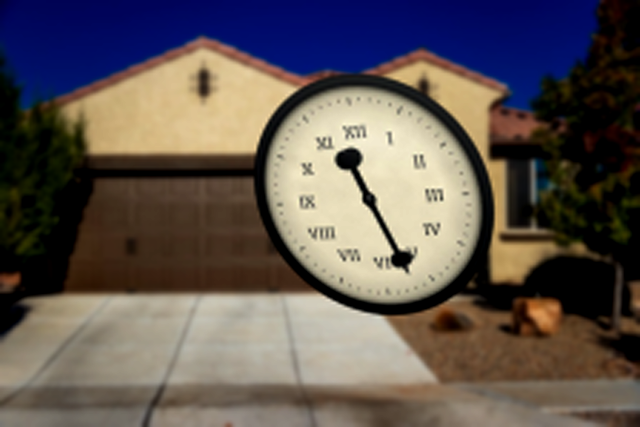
11:27
